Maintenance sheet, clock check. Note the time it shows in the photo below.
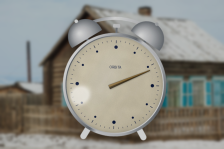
2:11
